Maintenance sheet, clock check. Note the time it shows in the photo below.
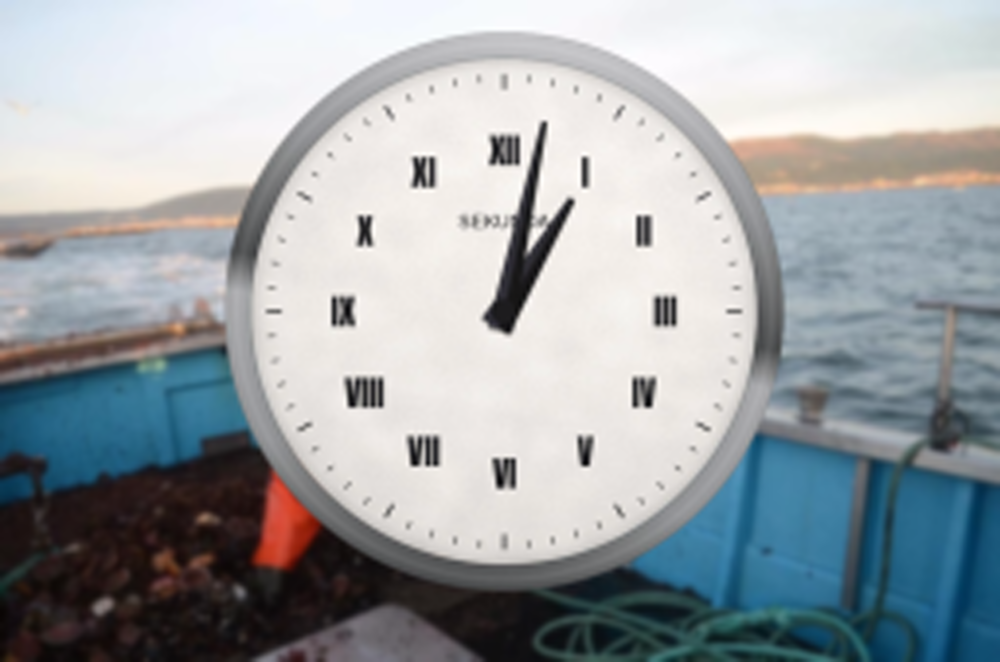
1:02
